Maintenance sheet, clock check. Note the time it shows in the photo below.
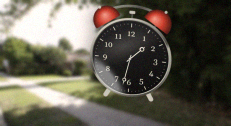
1:32
